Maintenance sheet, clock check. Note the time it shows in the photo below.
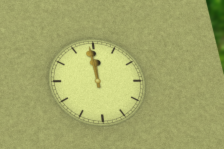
11:59
